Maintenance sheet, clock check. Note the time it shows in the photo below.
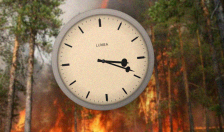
3:19
